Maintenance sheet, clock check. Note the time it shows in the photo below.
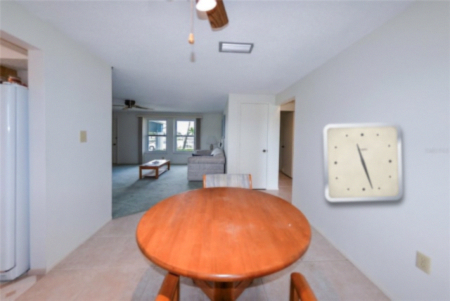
11:27
